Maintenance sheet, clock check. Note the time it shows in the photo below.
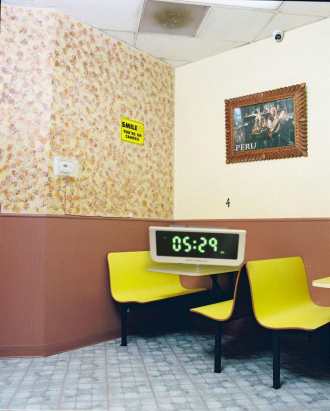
5:29
